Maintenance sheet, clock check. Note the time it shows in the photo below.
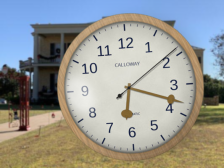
6:18:09
